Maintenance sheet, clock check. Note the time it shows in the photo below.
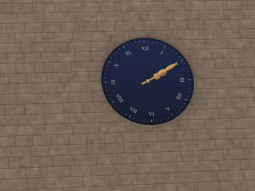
2:10
